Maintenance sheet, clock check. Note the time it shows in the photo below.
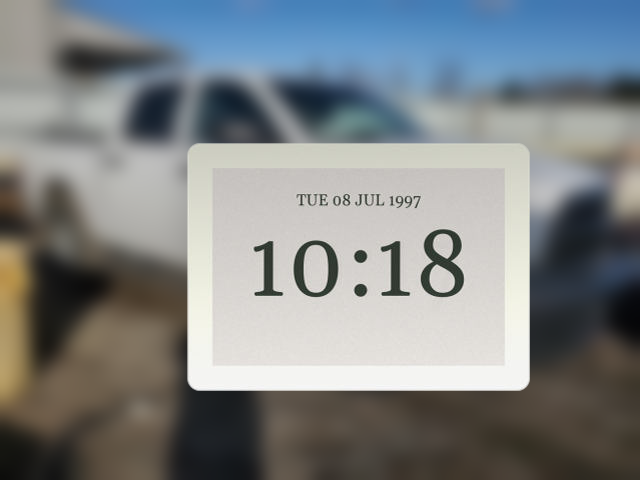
10:18
